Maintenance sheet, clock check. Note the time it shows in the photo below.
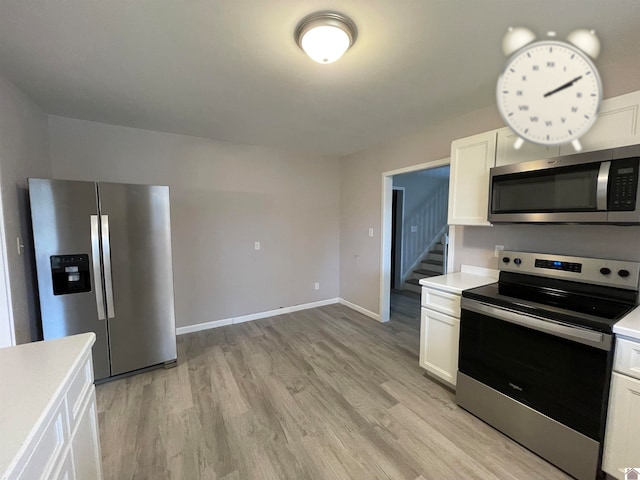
2:10
